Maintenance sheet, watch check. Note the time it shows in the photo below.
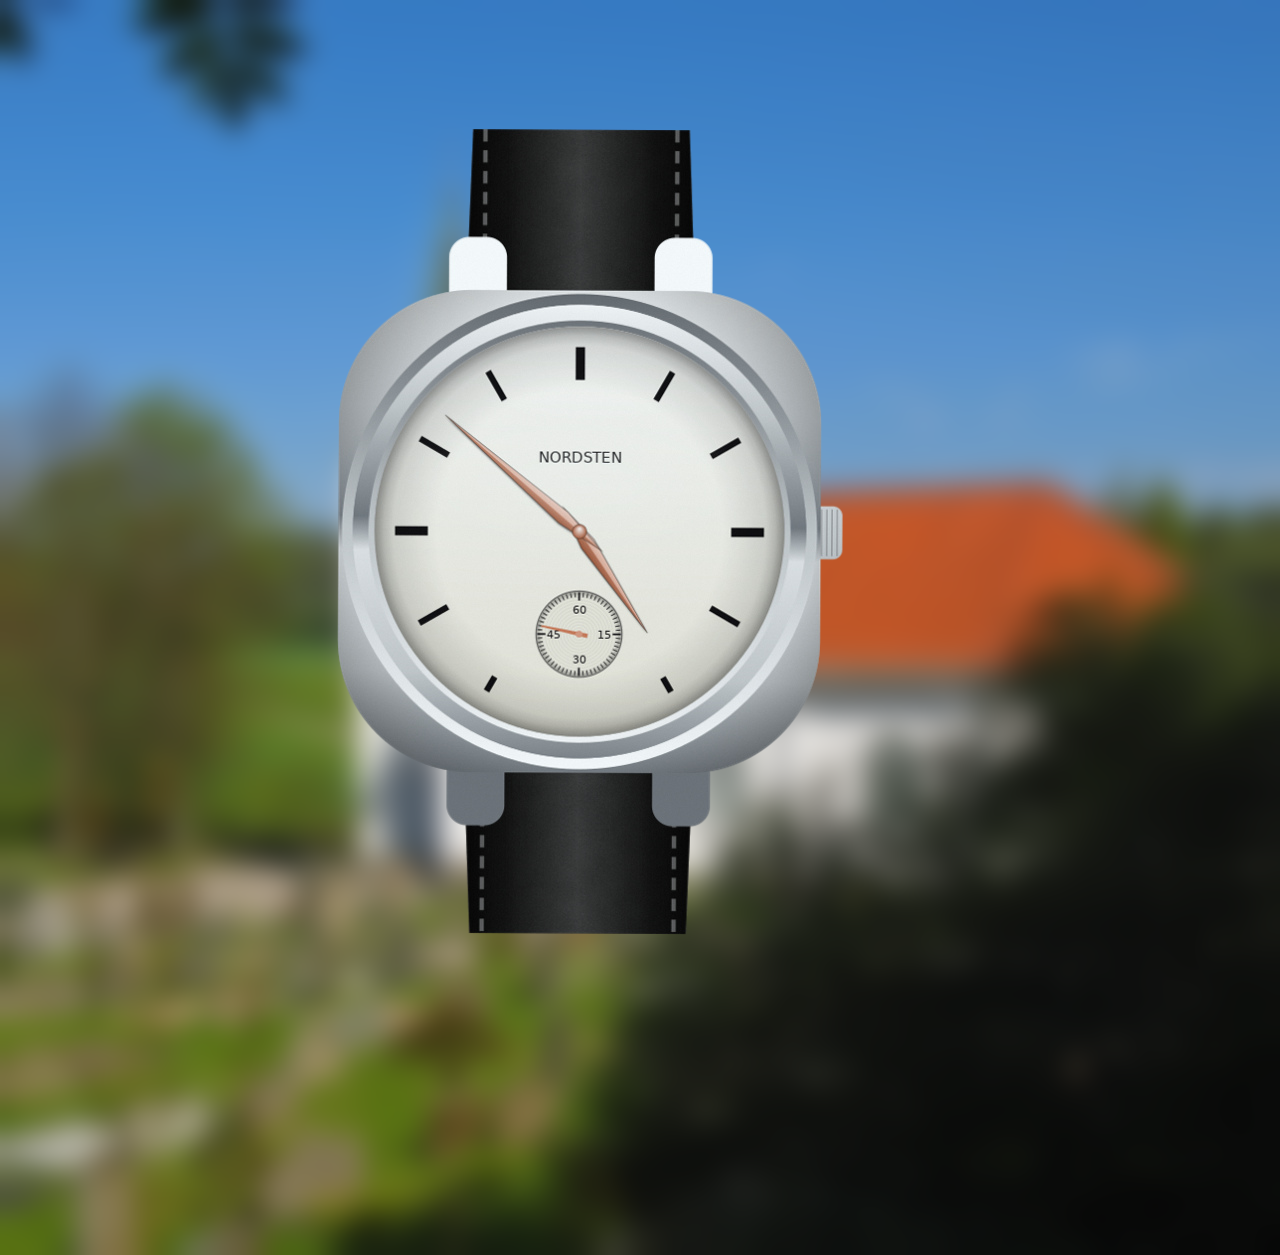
4:51:47
